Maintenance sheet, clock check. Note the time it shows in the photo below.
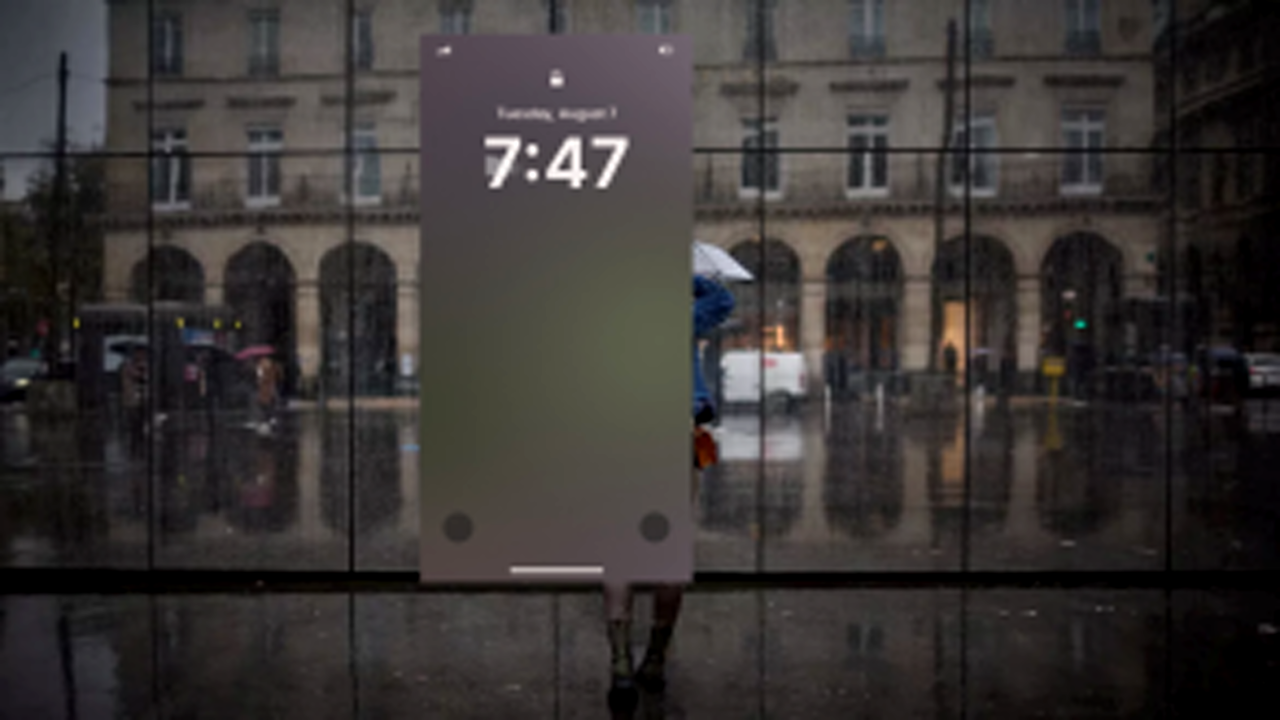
7:47
